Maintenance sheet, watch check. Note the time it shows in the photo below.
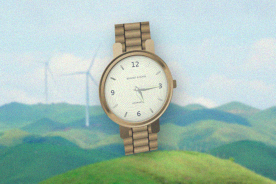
5:15
